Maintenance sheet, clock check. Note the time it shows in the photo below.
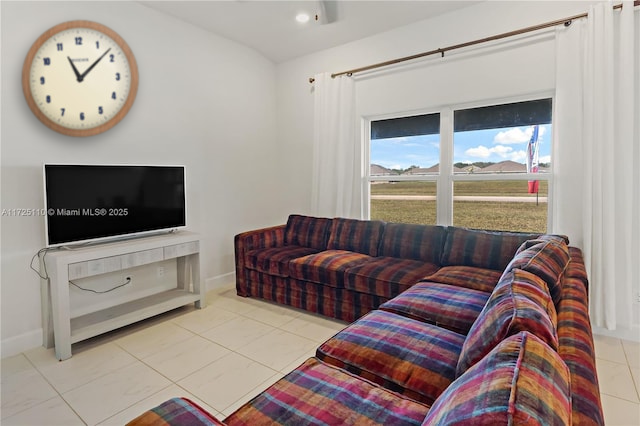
11:08
